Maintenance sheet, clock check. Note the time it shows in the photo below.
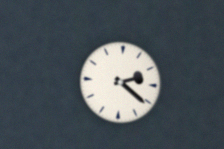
2:21
